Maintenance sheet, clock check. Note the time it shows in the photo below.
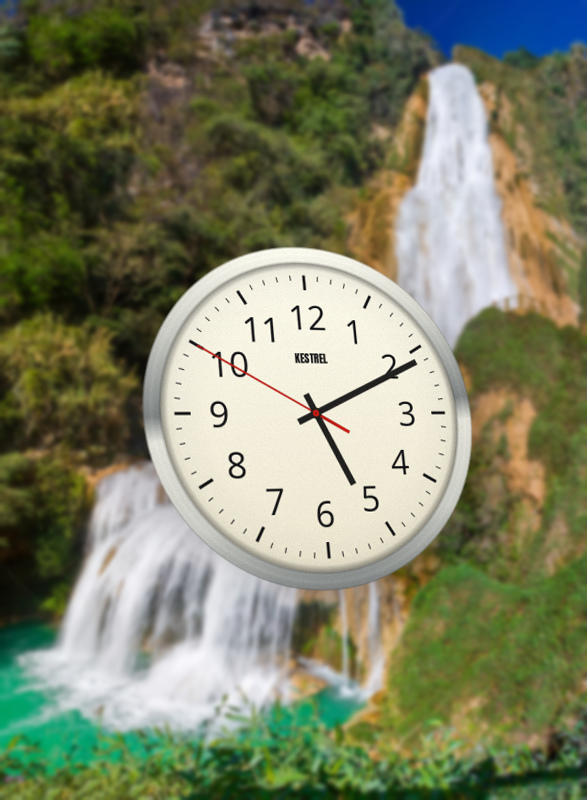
5:10:50
